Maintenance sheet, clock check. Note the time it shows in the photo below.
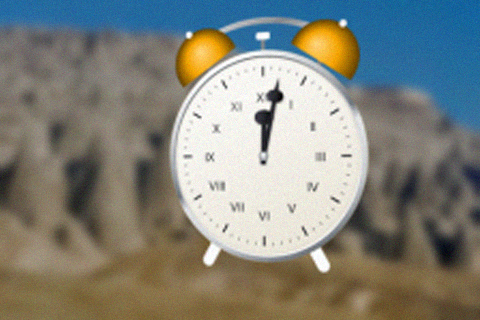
12:02
